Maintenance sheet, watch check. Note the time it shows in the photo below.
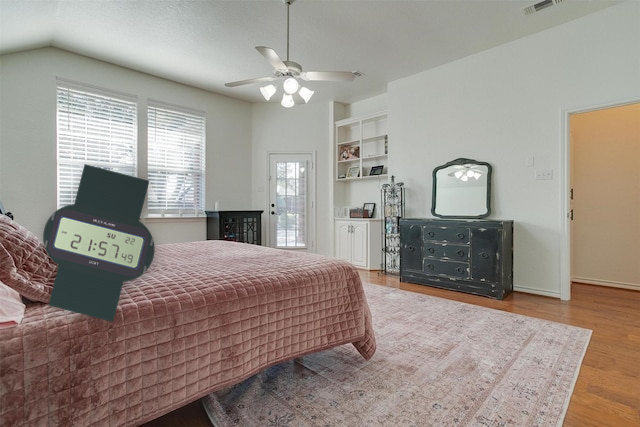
21:57:49
